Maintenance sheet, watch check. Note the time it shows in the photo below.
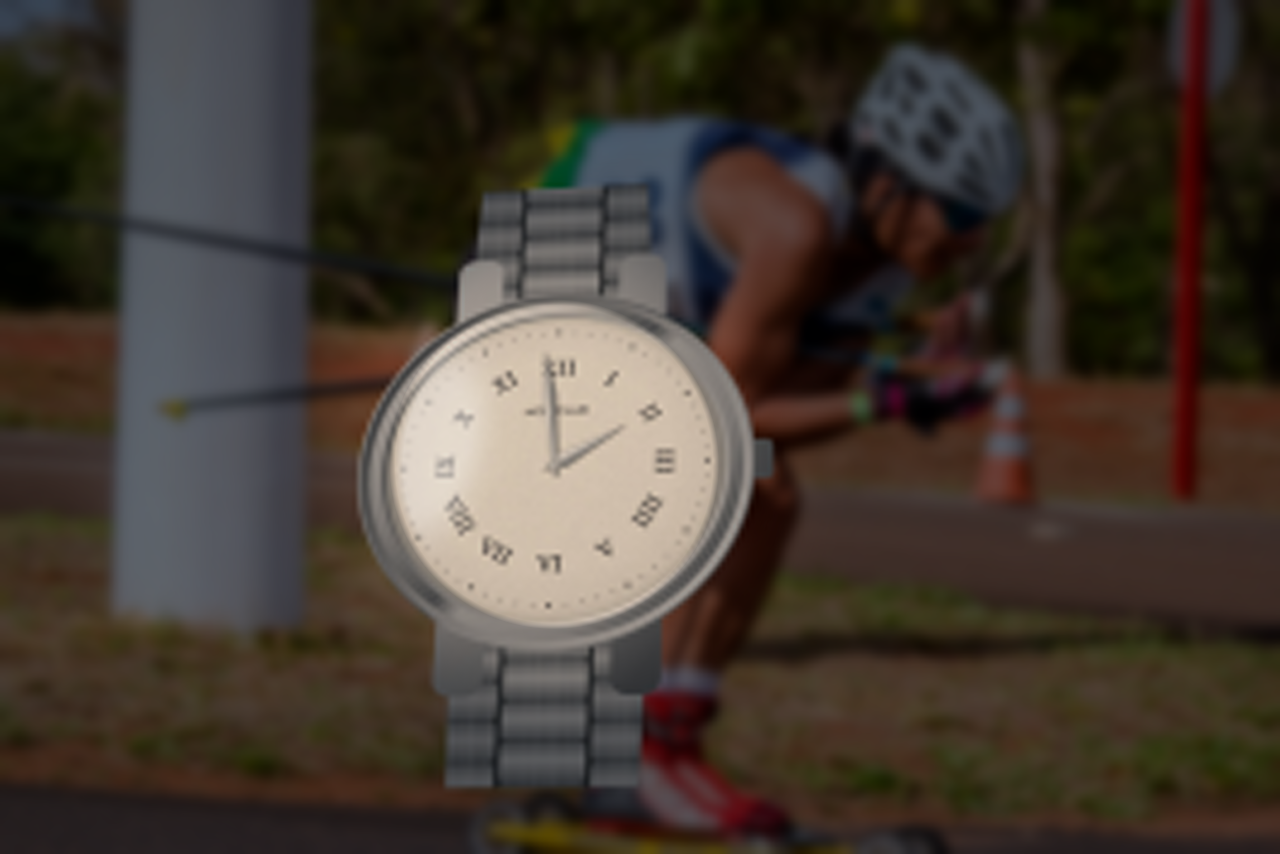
1:59
